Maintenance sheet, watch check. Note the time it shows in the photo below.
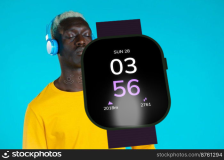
3:56
